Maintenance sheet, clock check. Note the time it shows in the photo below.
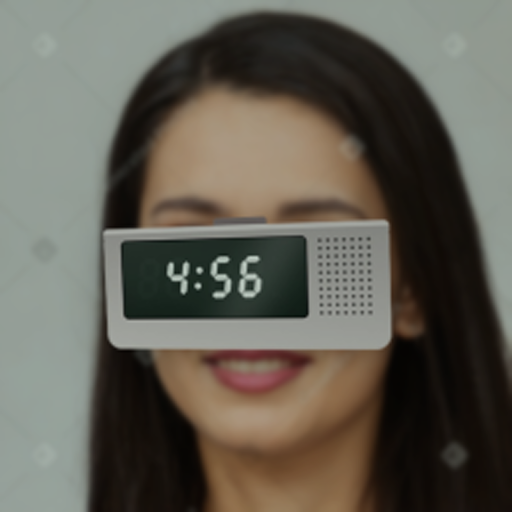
4:56
